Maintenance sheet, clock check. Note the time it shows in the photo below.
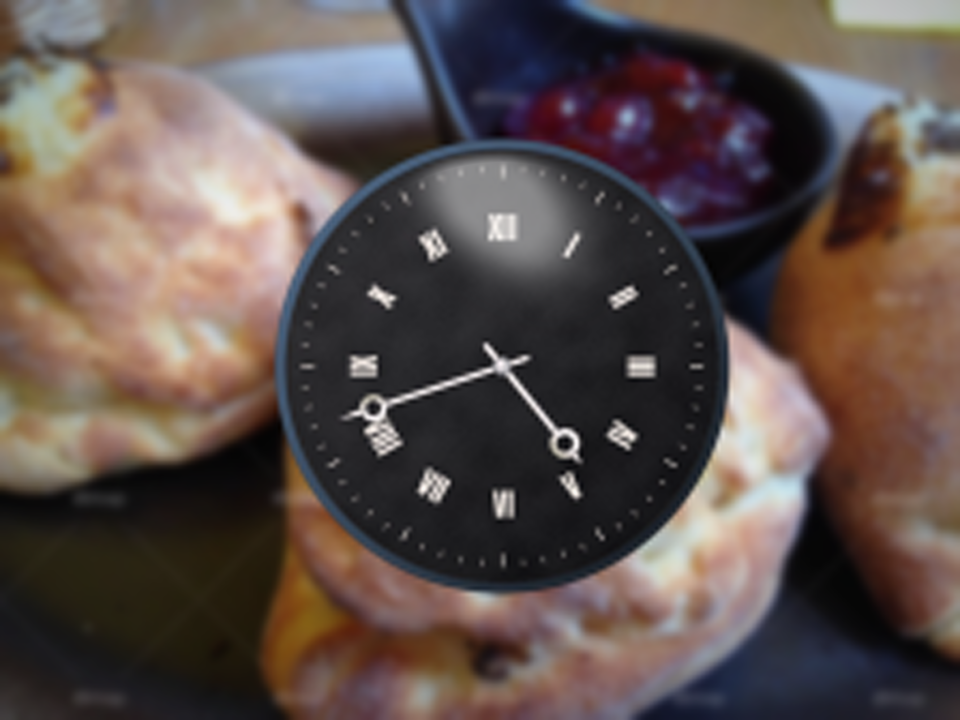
4:42
